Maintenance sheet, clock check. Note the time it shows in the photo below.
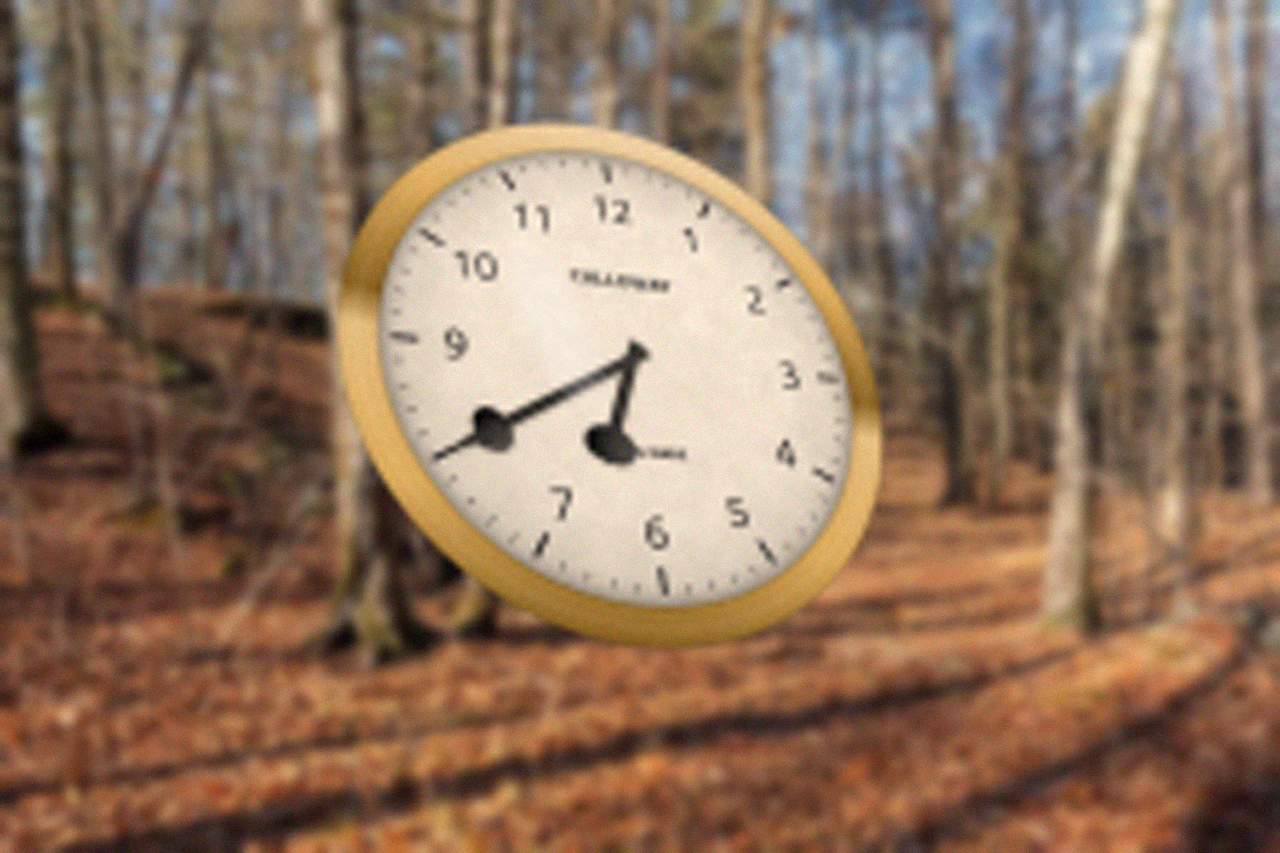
6:40
